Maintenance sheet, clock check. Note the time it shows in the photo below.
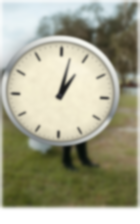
1:02
